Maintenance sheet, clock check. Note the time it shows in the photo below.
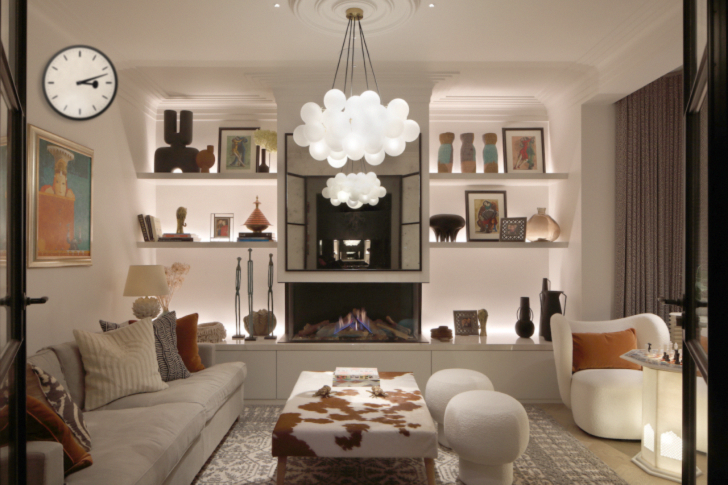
3:12
